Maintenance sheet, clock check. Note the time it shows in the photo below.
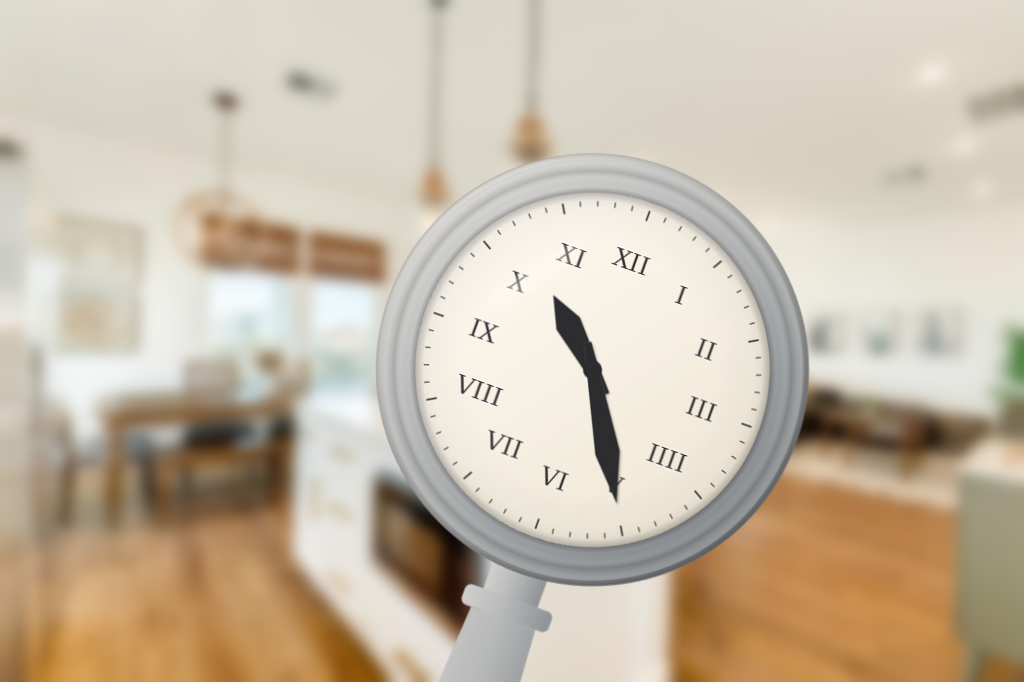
10:25
